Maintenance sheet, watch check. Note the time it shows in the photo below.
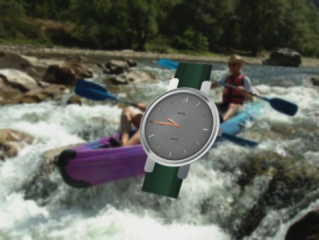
9:45
